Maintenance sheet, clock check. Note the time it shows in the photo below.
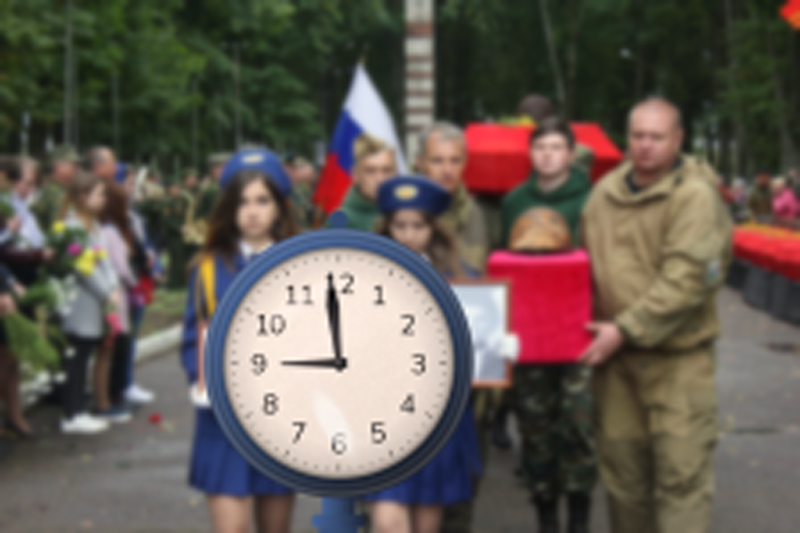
8:59
